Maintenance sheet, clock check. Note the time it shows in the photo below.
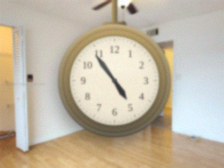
4:54
